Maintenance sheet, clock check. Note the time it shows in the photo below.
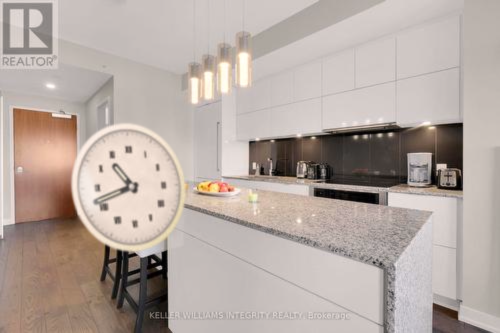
10:42
